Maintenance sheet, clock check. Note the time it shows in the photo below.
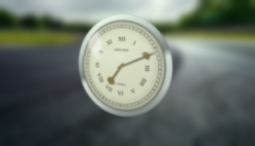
7:11
